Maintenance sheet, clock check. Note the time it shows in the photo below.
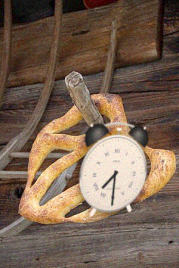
7:30
